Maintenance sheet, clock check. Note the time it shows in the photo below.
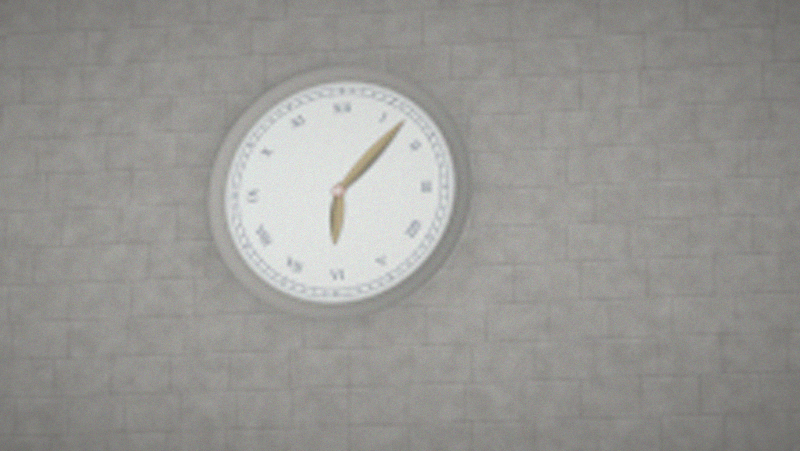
6:07
